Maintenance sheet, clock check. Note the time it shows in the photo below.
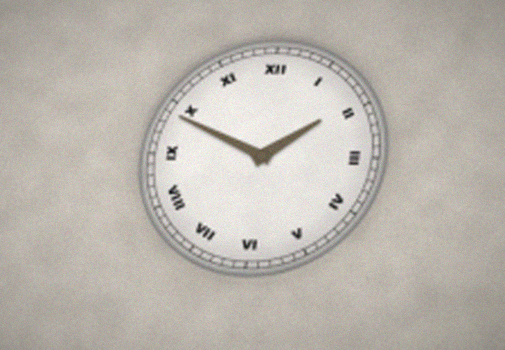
1:49
